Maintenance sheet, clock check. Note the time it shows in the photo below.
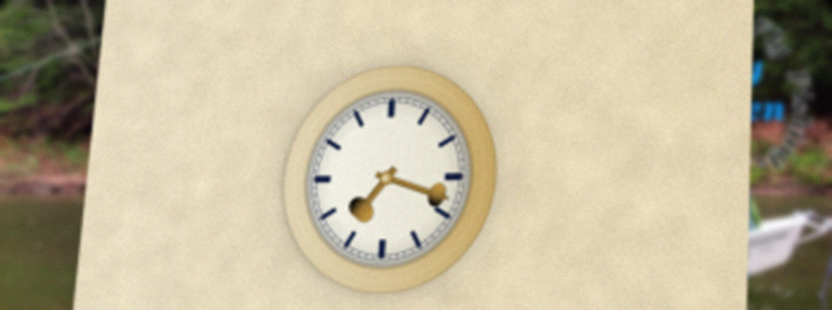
7:18
